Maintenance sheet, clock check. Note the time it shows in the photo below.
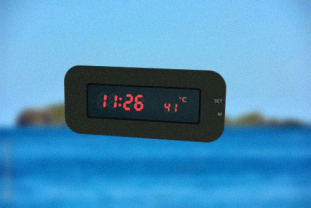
11:26
